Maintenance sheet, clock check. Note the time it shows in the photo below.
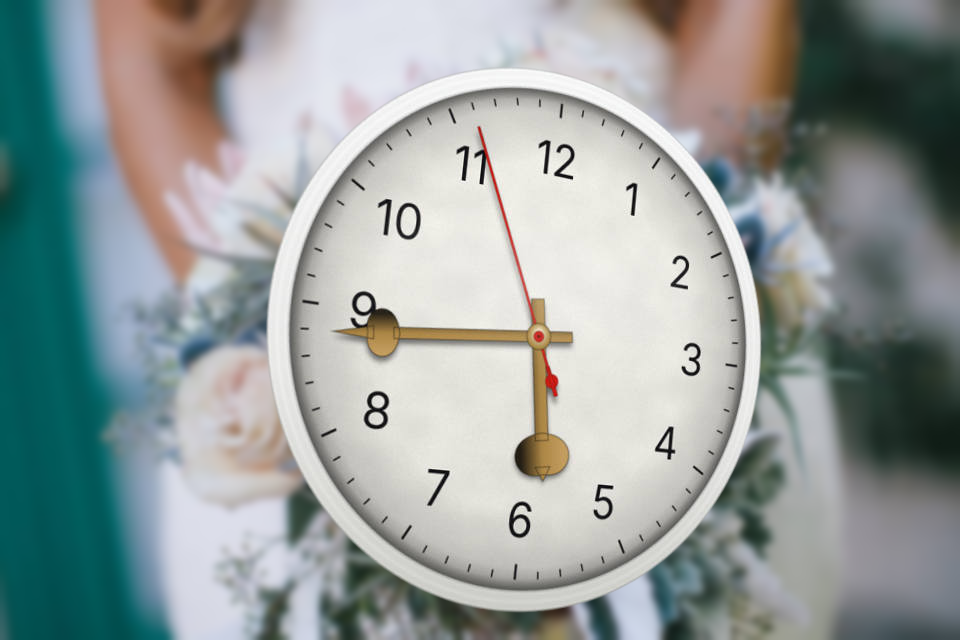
5:43:56
